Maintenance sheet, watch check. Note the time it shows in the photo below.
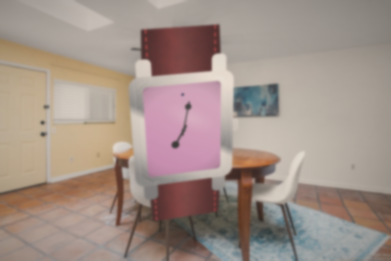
7:02
